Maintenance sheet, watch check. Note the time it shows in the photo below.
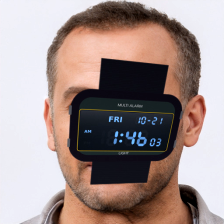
1:46:03
